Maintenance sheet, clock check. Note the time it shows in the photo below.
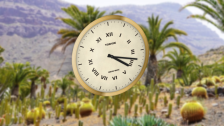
4:18
